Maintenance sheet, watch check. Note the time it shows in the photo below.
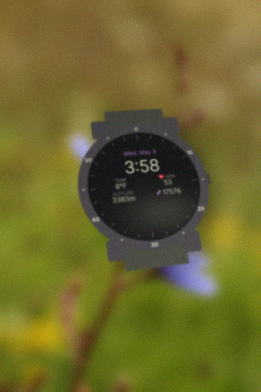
3:58
